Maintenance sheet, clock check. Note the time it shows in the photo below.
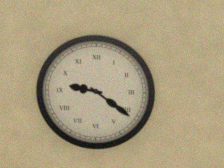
9:21
